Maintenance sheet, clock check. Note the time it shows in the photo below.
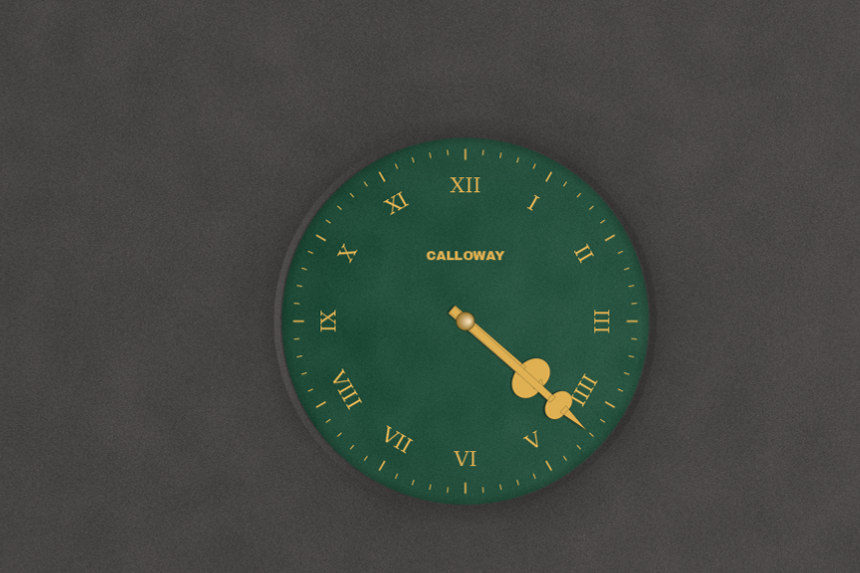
4:22
